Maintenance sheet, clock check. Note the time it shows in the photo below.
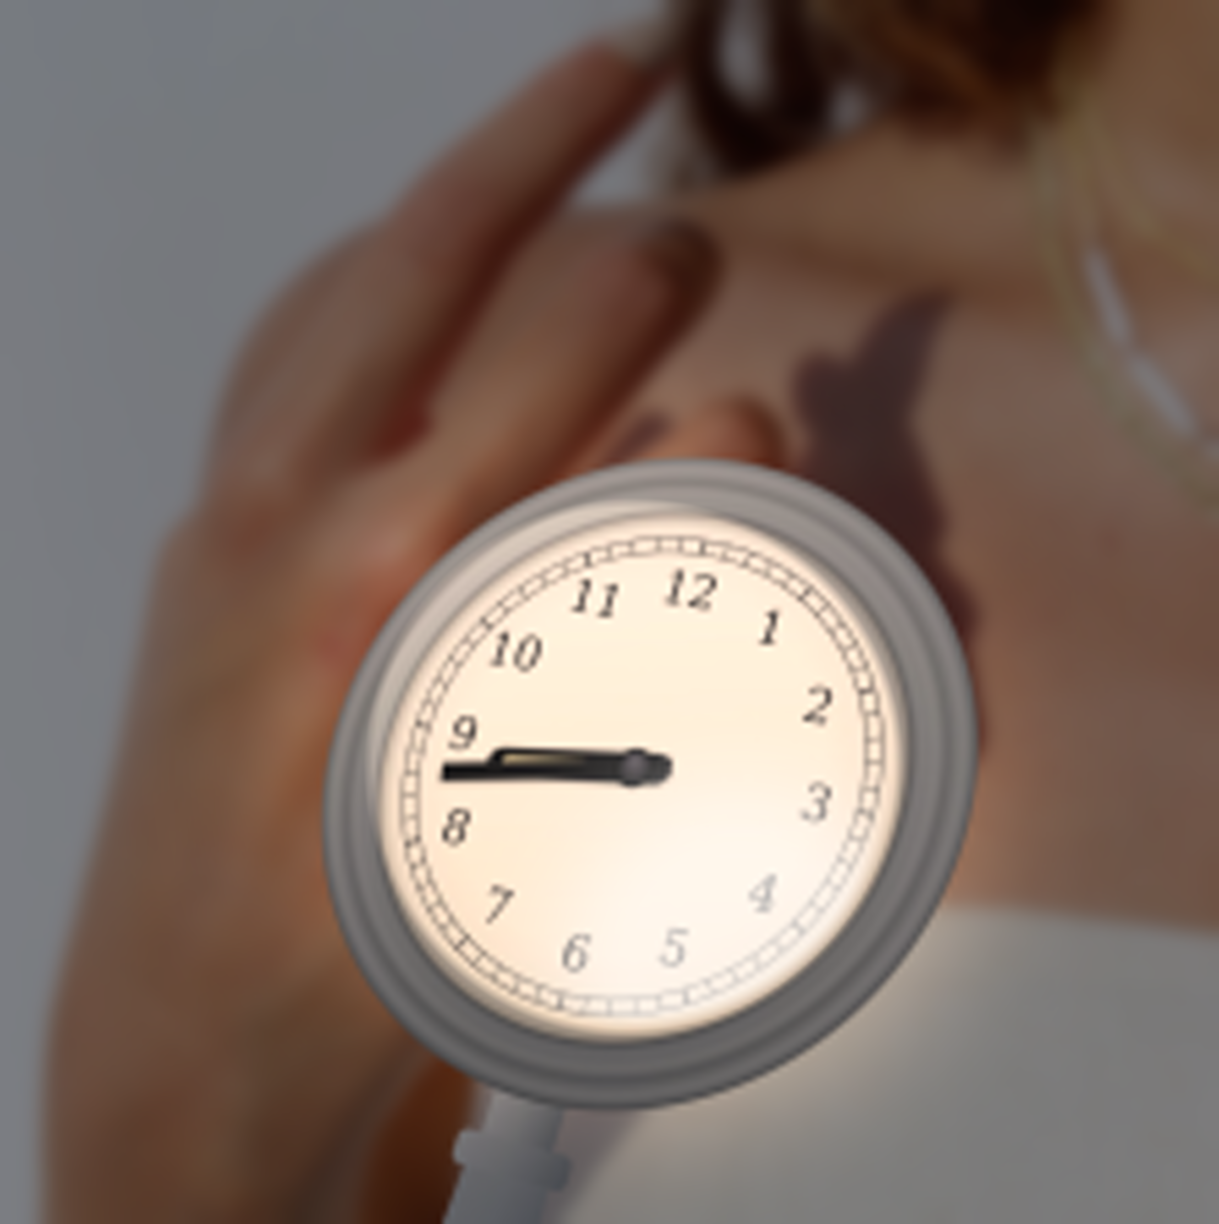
8:43
